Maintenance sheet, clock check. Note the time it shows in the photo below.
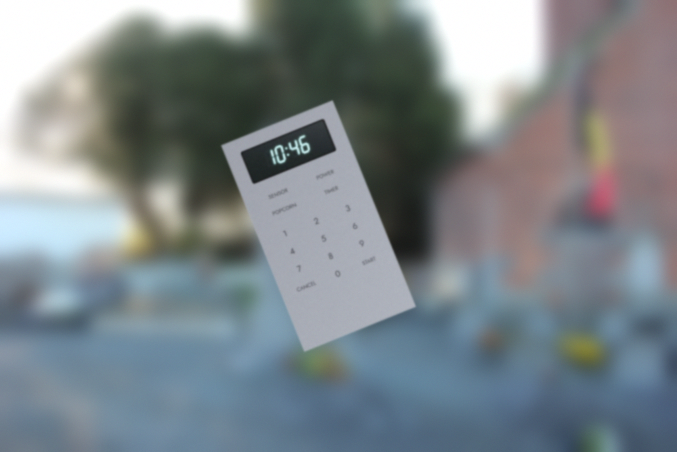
10:46
